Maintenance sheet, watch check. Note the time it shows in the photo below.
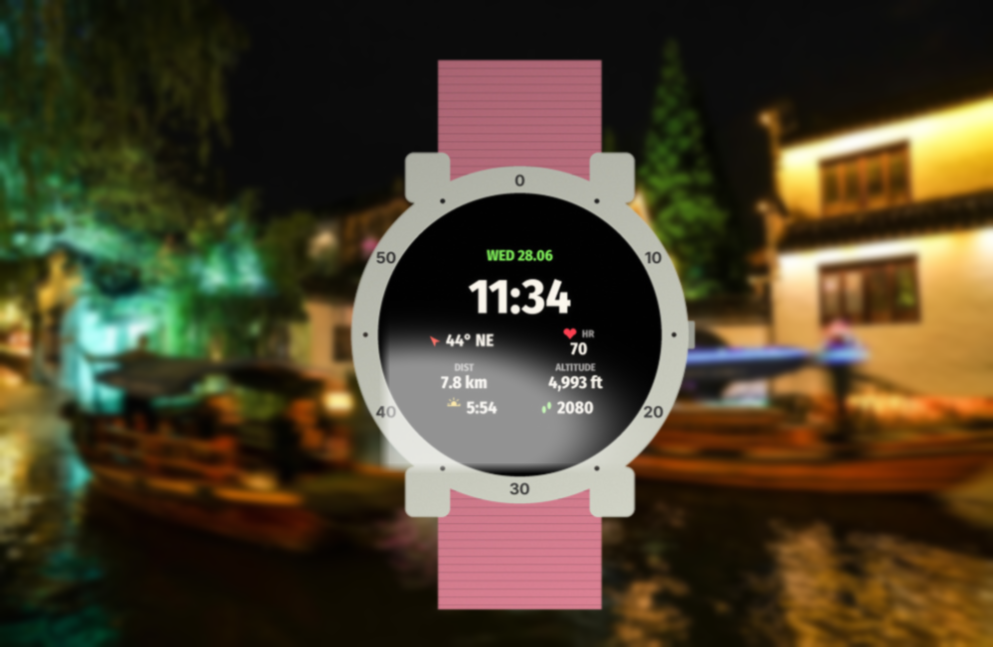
11:34
